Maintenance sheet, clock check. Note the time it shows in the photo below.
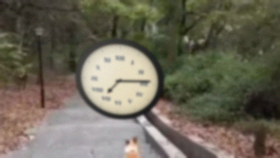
7:14
